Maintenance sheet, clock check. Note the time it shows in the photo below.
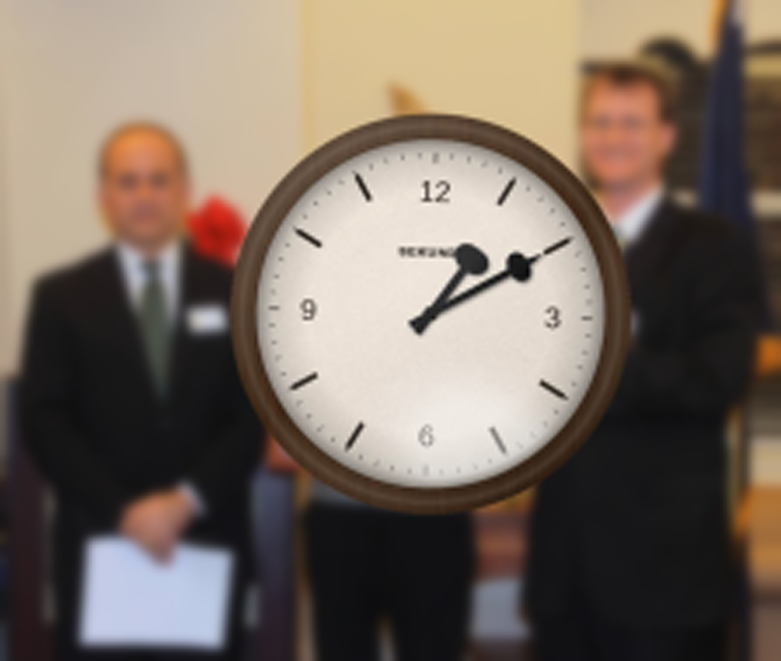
1:10
